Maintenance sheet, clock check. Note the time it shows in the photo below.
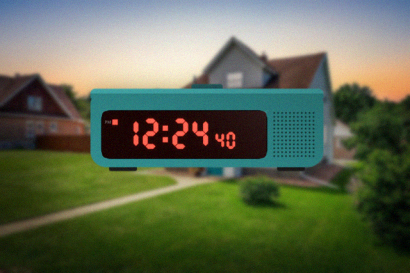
12:24:40
